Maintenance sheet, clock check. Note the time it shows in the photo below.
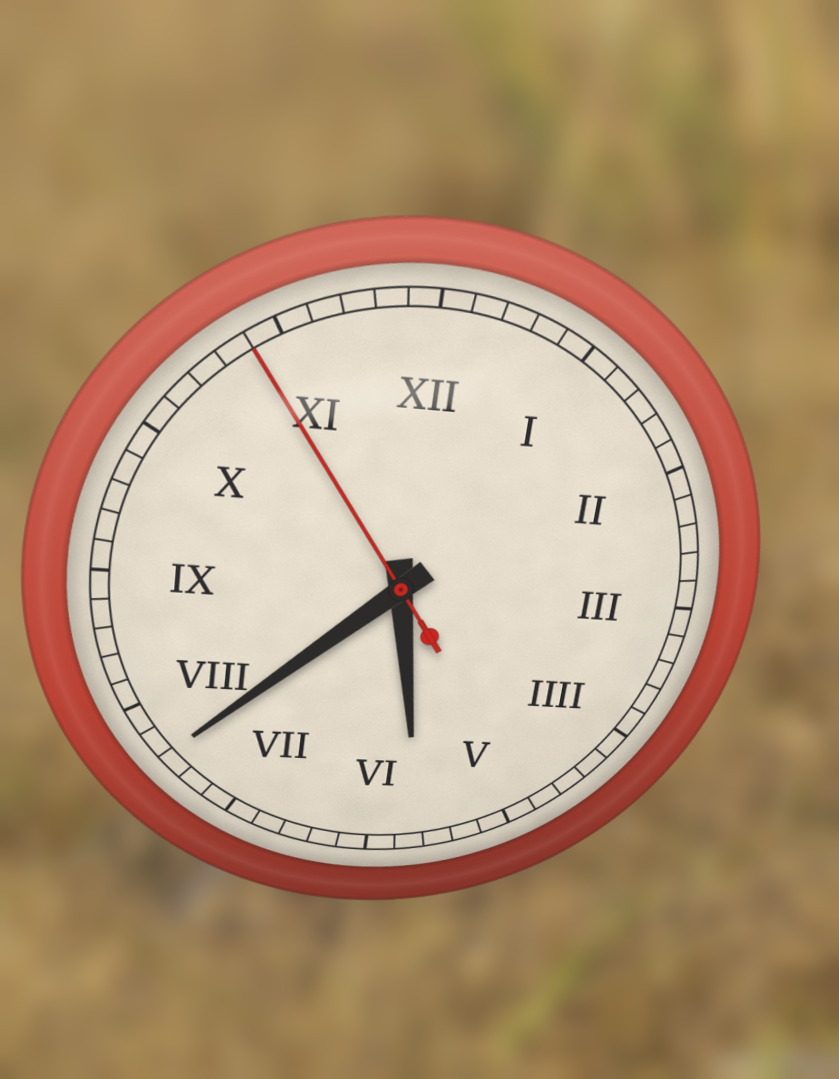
5:37:54
